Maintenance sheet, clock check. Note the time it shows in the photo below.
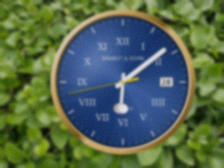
6:08:43
